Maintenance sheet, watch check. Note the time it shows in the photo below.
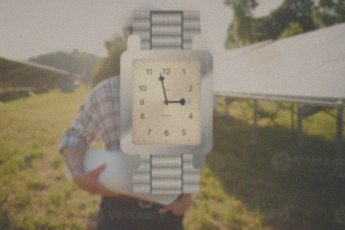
2:58
